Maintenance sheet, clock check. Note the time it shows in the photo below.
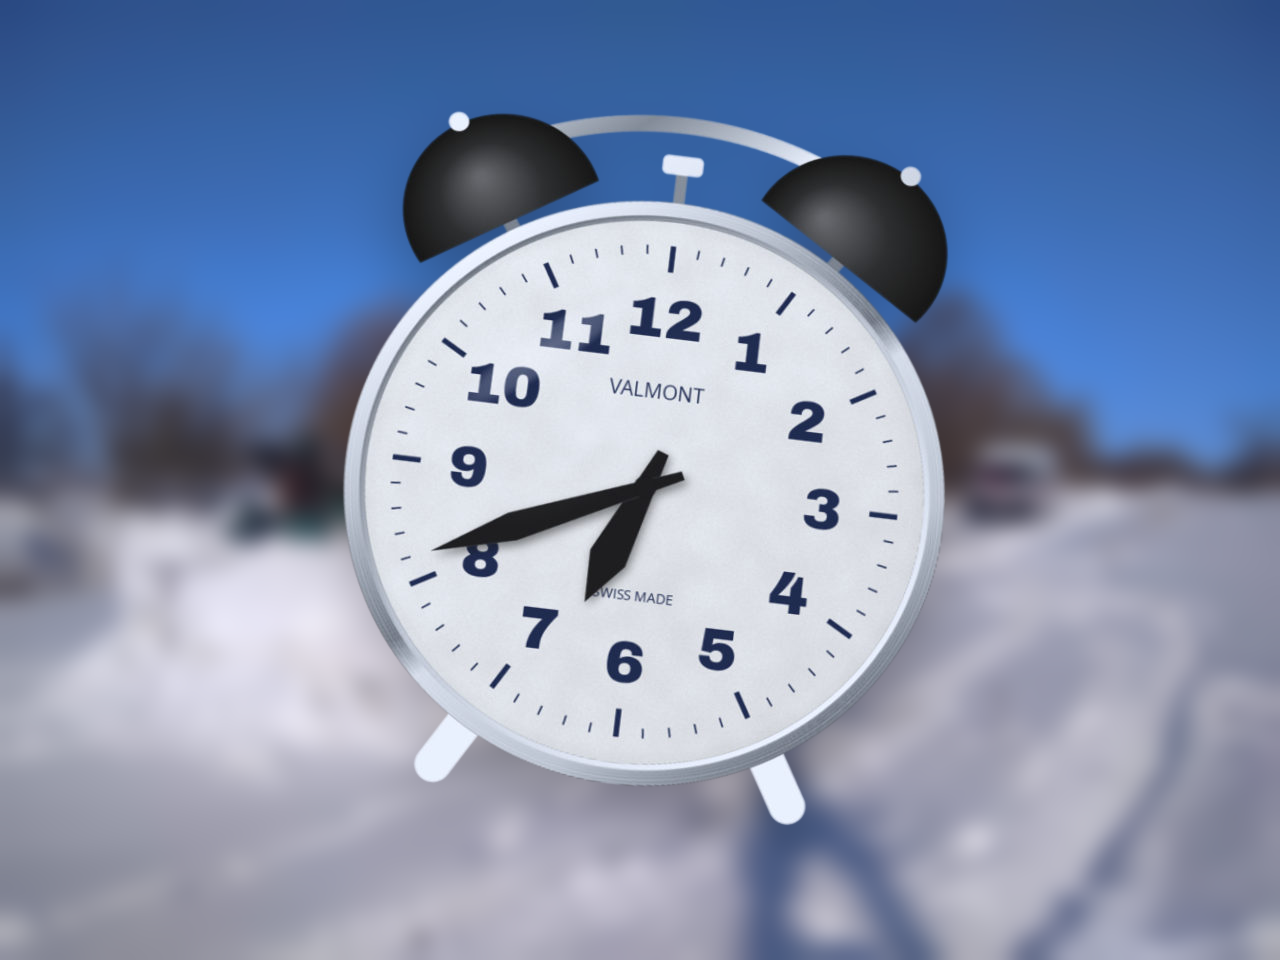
6:41
